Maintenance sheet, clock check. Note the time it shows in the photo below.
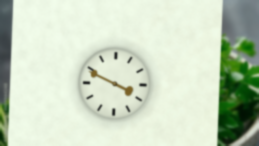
3:49
